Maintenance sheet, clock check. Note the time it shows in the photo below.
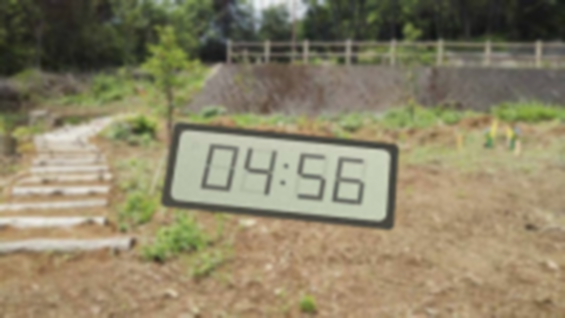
4:56
